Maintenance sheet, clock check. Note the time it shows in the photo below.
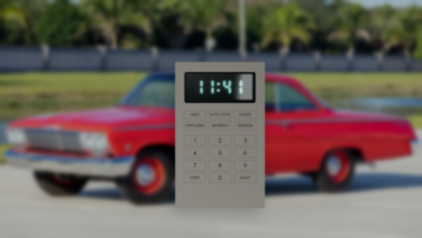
11:41
